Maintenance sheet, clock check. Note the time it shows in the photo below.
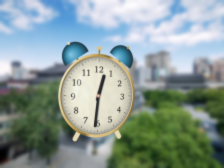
12:31
